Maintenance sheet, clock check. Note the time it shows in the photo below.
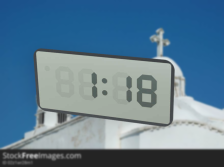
1:18
